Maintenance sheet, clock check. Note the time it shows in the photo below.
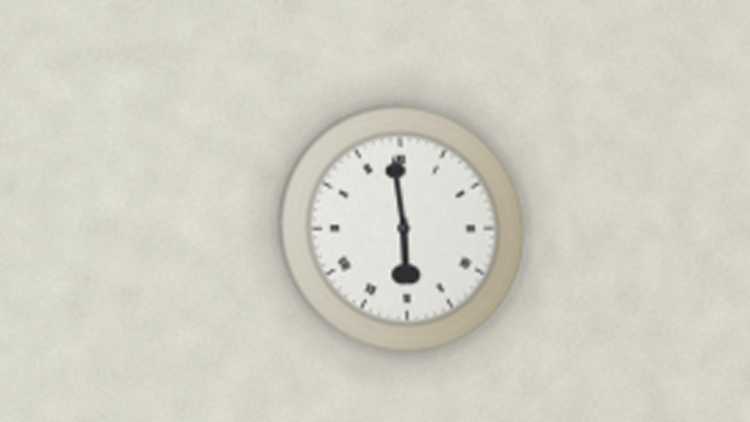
5:59
